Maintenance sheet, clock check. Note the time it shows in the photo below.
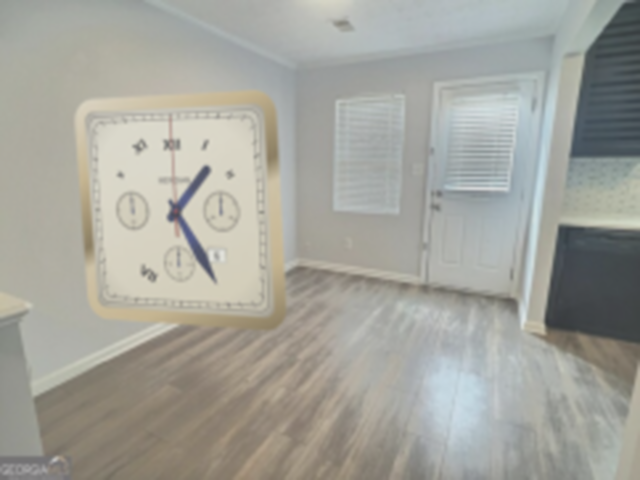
1:25
